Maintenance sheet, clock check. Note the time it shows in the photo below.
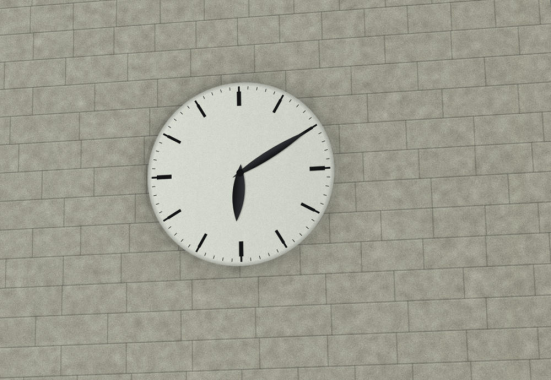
6:10
